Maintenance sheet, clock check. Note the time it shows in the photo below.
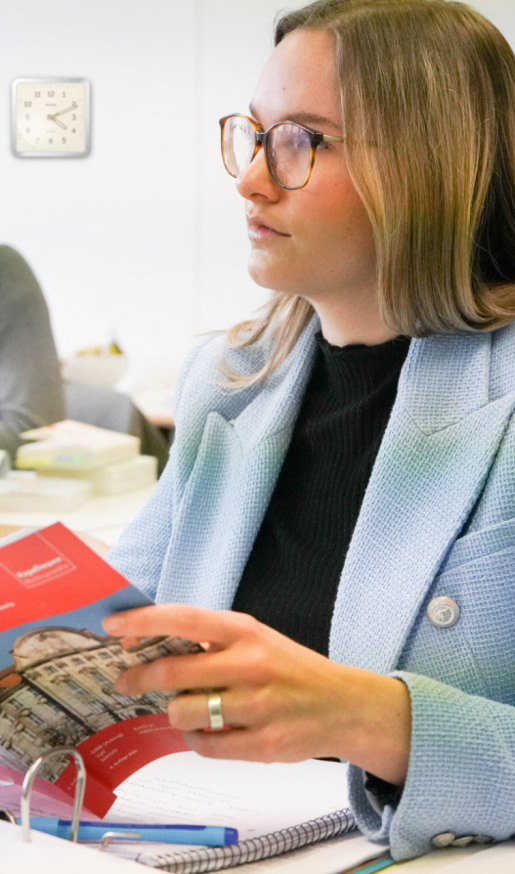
4:11
